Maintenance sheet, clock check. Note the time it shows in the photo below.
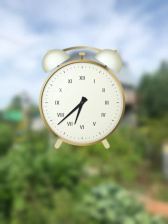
6:38
